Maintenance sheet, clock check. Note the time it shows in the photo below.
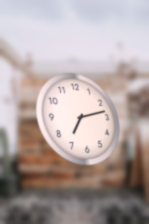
7:13
